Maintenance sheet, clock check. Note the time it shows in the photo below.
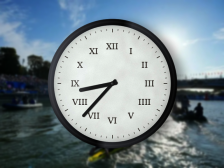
8:37
